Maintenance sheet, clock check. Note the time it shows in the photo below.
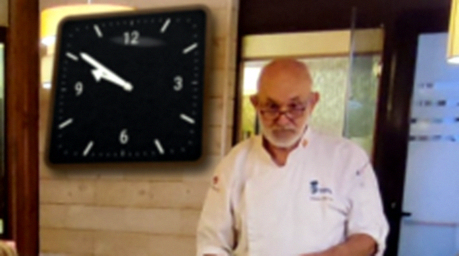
9:51
